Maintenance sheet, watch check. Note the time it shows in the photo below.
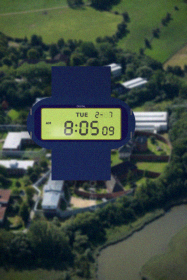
8:05:09
